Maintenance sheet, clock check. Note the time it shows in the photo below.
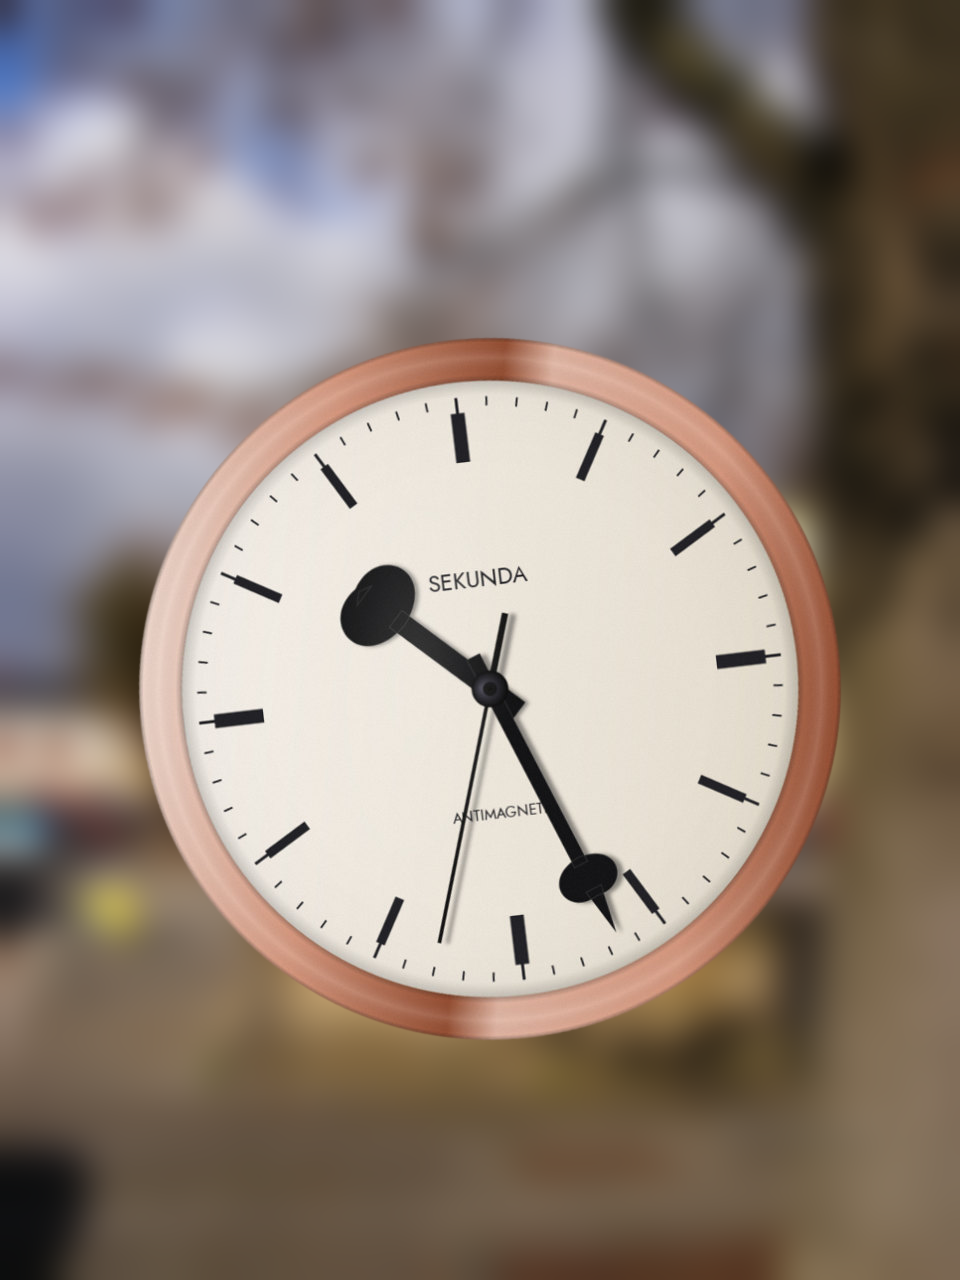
10:26:33
